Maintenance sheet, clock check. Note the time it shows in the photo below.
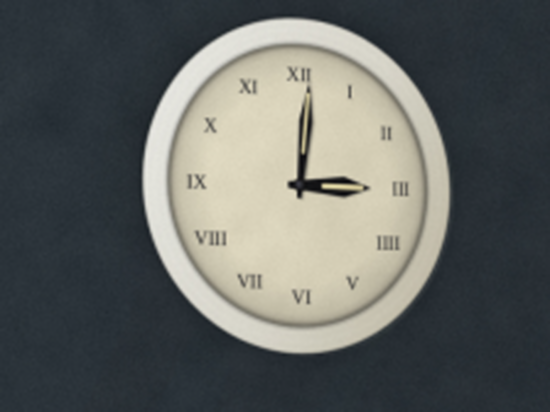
3:01
